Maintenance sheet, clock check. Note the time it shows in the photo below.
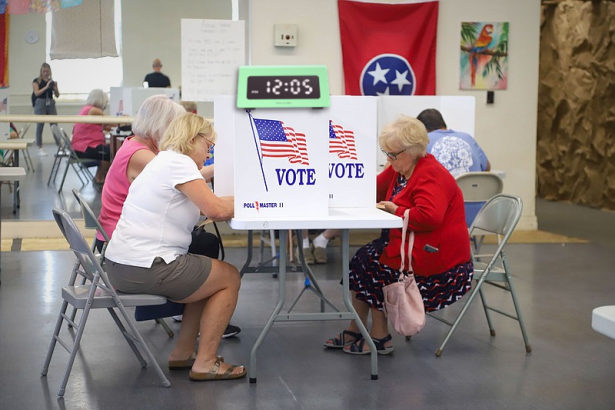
12:05
